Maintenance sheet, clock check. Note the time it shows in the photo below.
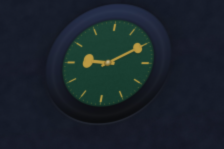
9:10
